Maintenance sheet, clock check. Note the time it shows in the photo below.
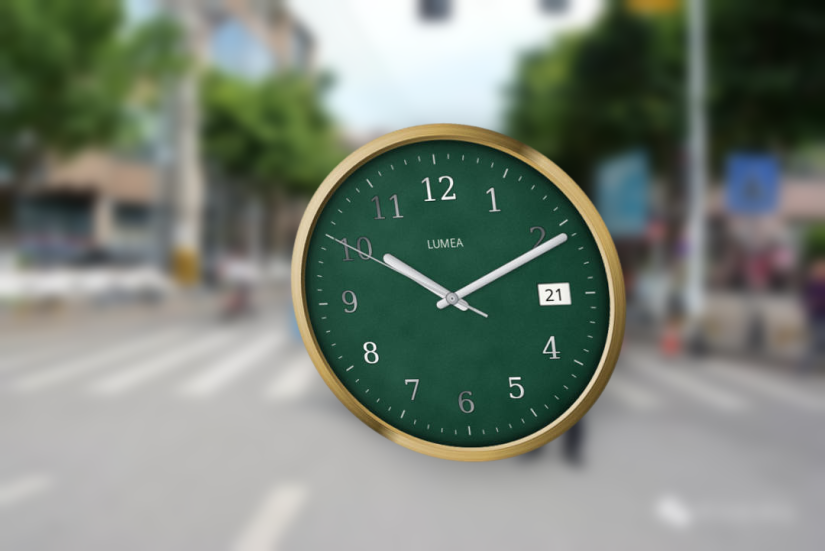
10:10:50
